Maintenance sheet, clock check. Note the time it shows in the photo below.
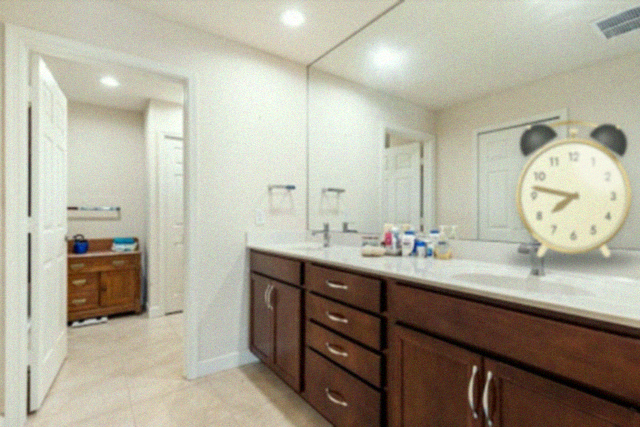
7:47
